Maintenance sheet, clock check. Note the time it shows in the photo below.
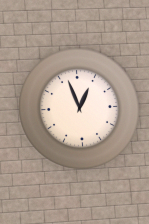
12:57
